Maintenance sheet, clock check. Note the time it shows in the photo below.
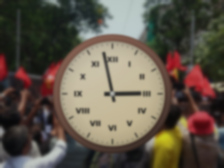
2:58
